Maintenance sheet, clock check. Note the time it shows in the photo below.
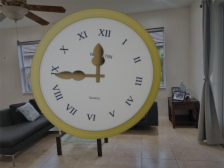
11:44
